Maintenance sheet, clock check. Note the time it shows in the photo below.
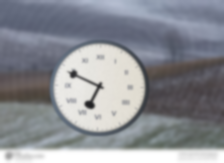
6:49
